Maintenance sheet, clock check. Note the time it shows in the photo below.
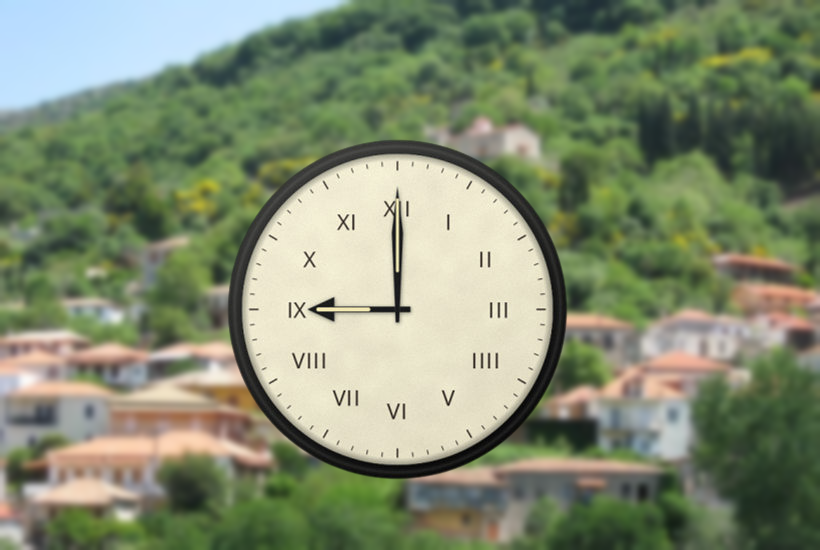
9:00
